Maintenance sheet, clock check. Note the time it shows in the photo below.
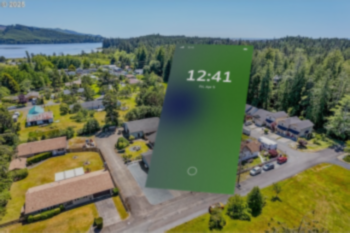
12:41
